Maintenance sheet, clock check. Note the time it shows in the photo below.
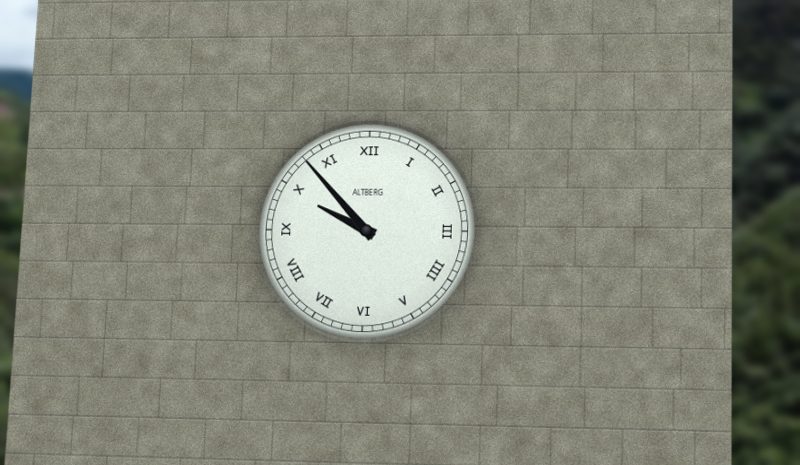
9:53
